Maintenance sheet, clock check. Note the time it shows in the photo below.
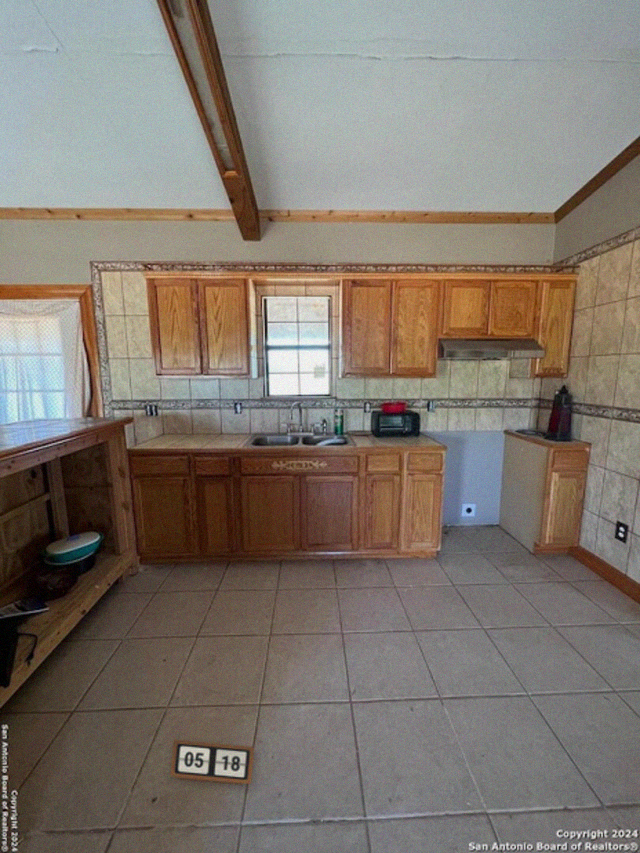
5:18
